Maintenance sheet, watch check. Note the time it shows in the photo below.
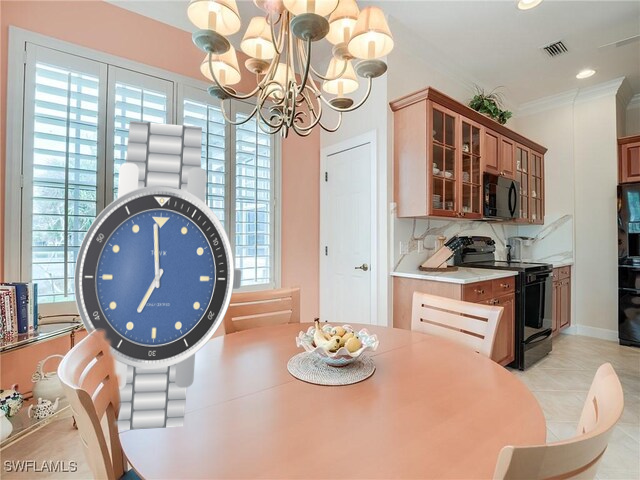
6:59
